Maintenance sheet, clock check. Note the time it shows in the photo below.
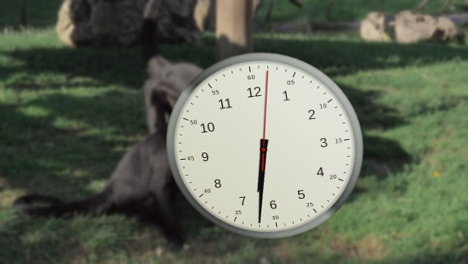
6:32:02
